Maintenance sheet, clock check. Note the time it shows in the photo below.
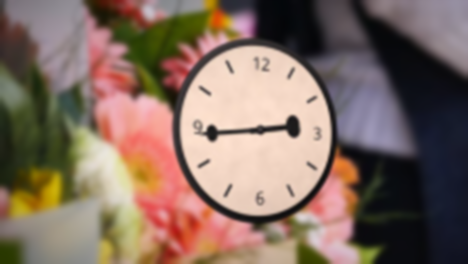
2:44
